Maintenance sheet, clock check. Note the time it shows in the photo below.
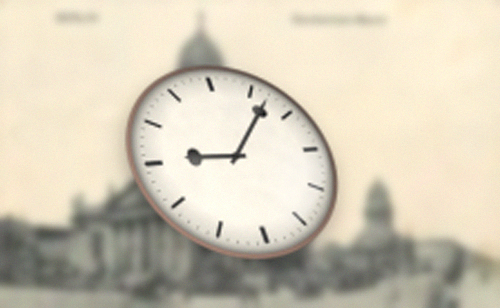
9:07
